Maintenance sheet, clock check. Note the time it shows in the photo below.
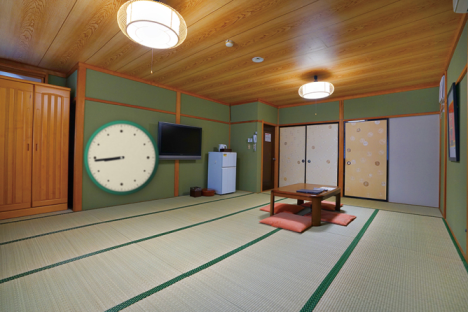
8:44
